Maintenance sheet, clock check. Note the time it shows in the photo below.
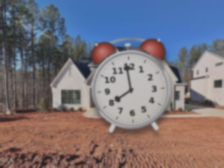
7:59
